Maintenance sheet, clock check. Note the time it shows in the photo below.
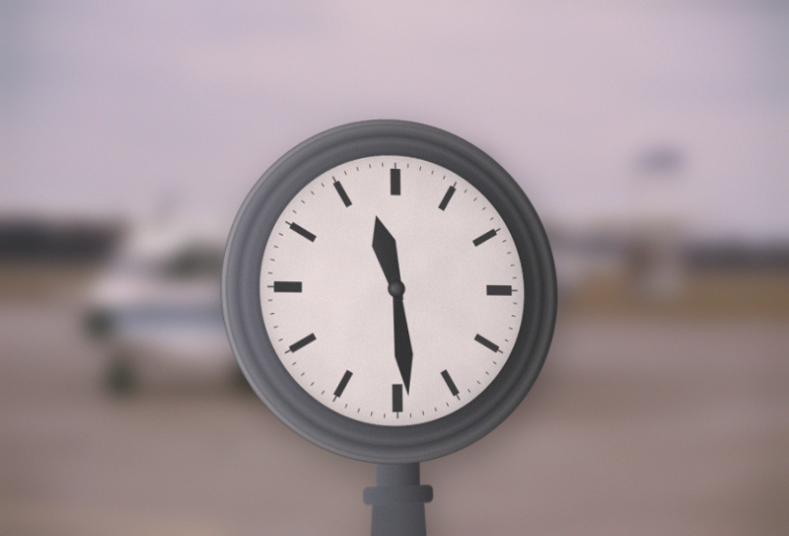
11:29
